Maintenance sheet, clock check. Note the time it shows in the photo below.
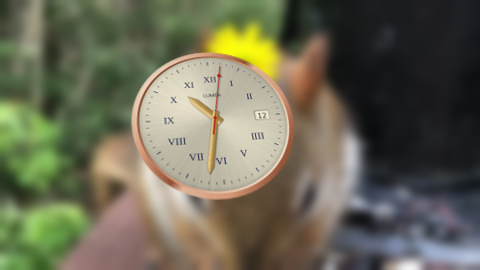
10:32:02
